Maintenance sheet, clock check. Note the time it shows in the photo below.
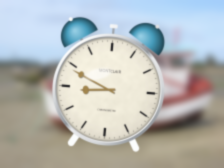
8:49
